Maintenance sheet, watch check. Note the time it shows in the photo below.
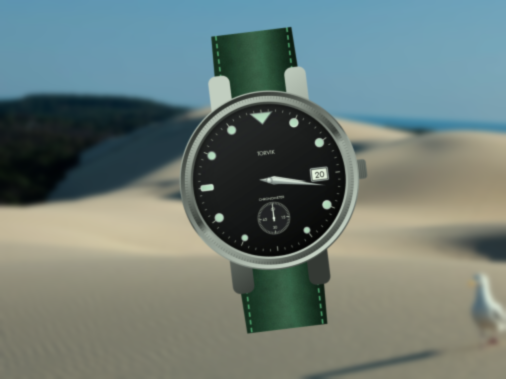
3:17
